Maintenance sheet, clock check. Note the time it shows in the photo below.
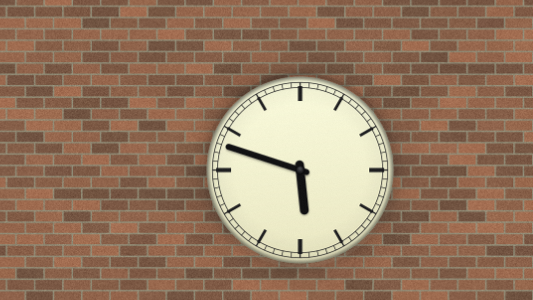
5:48
